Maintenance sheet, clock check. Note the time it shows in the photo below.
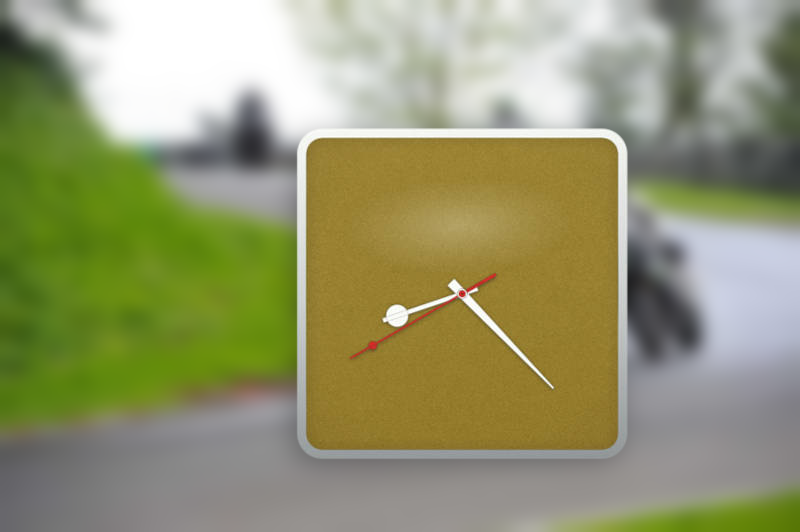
8:22:40
